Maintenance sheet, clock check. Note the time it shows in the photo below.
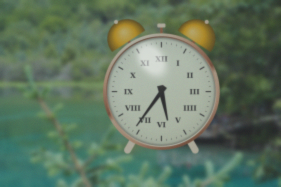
5:36
